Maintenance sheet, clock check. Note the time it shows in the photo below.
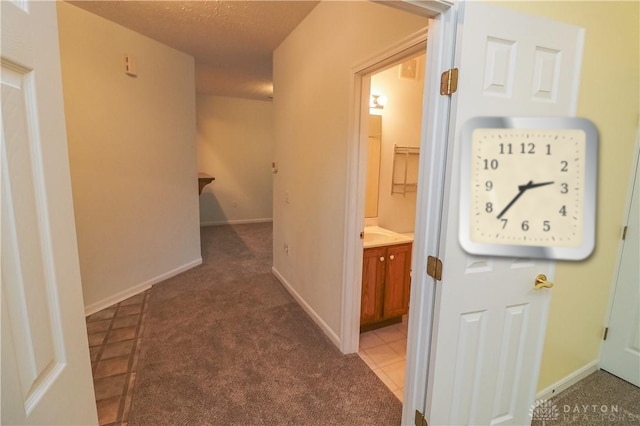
2:37
